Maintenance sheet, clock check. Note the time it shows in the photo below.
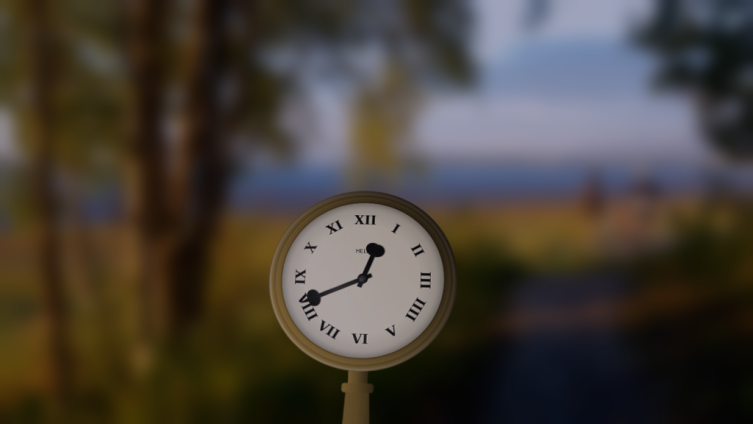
12:41
